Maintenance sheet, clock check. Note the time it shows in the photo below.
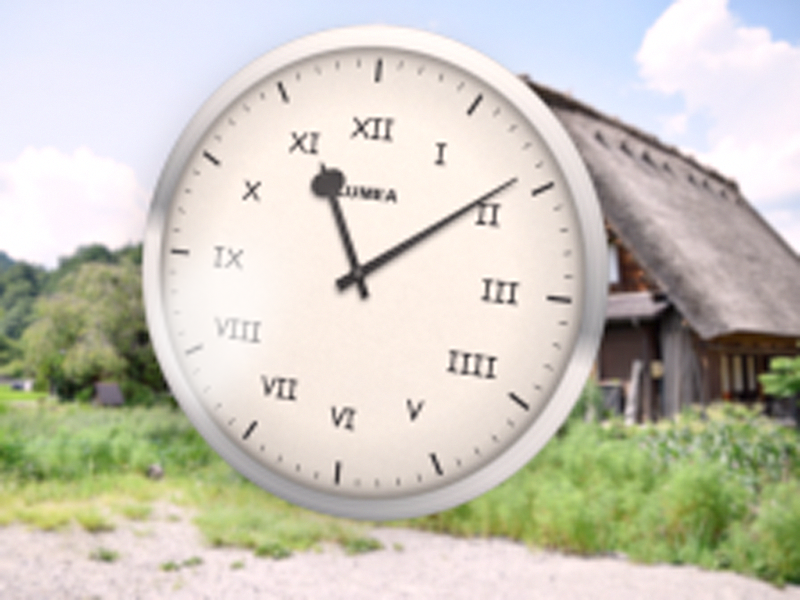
11:09
